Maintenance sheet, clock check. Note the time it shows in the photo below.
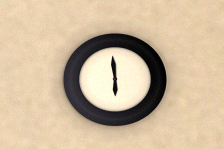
5:59
